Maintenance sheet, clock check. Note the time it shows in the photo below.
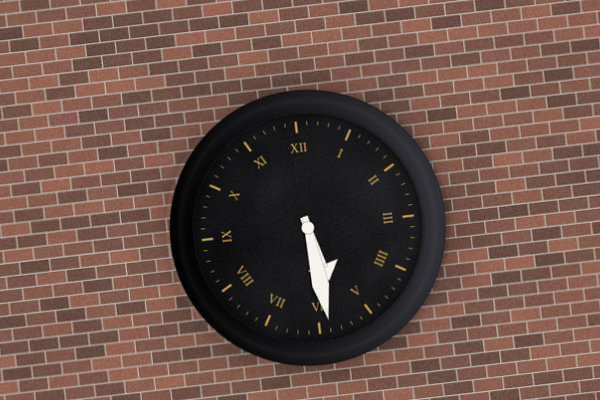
5:29
